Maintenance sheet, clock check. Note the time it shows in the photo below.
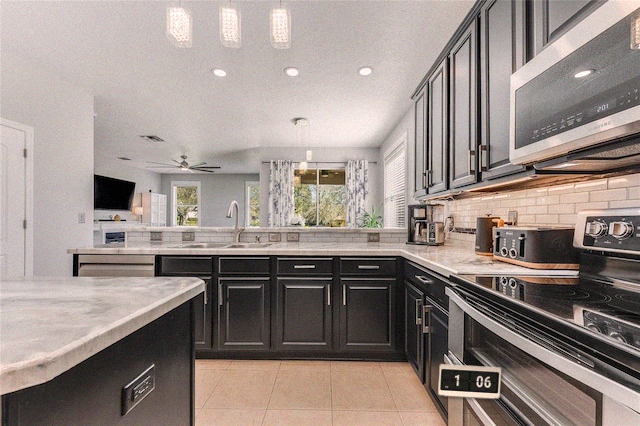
1:06
